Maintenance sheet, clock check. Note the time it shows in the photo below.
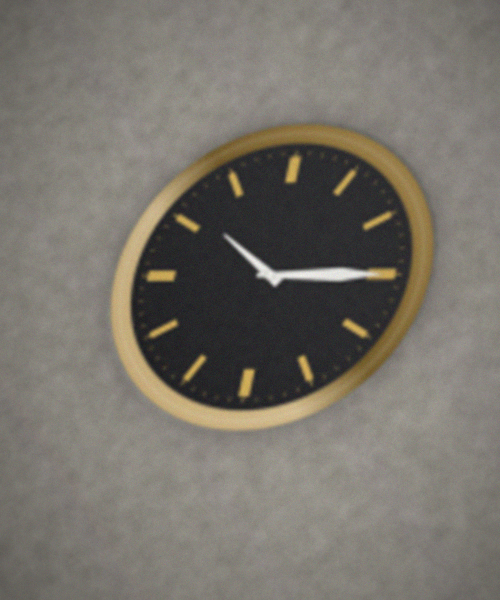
10:15
